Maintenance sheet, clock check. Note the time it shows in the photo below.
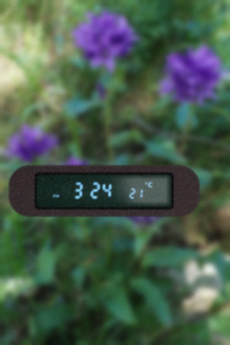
3:24
